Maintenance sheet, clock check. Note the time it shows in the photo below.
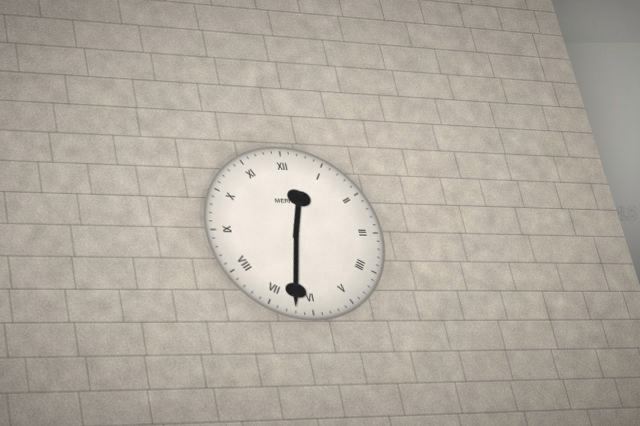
12:32
